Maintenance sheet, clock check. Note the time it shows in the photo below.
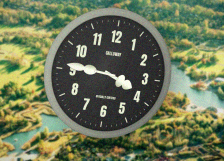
3:46
